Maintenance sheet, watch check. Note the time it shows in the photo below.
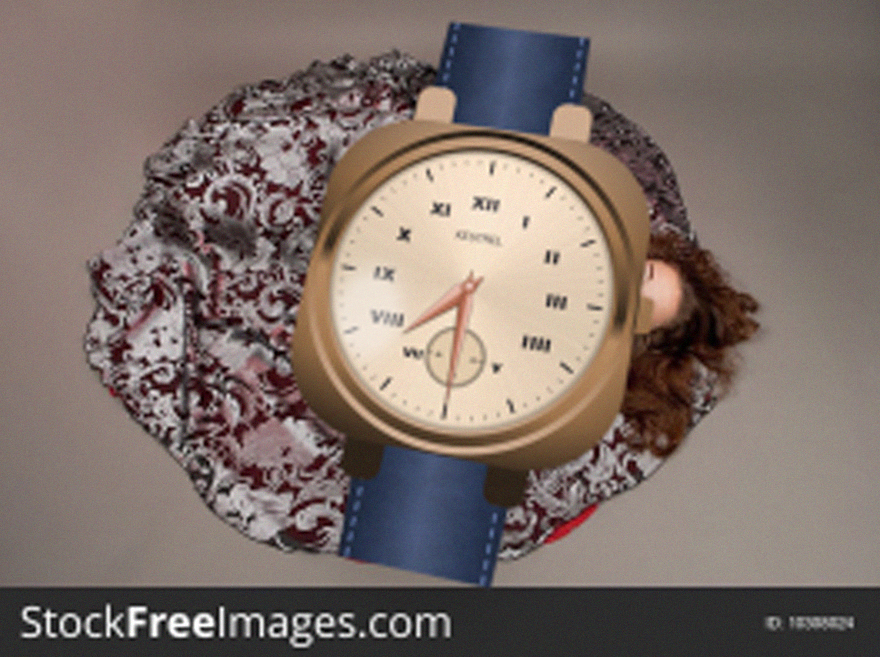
7:30
